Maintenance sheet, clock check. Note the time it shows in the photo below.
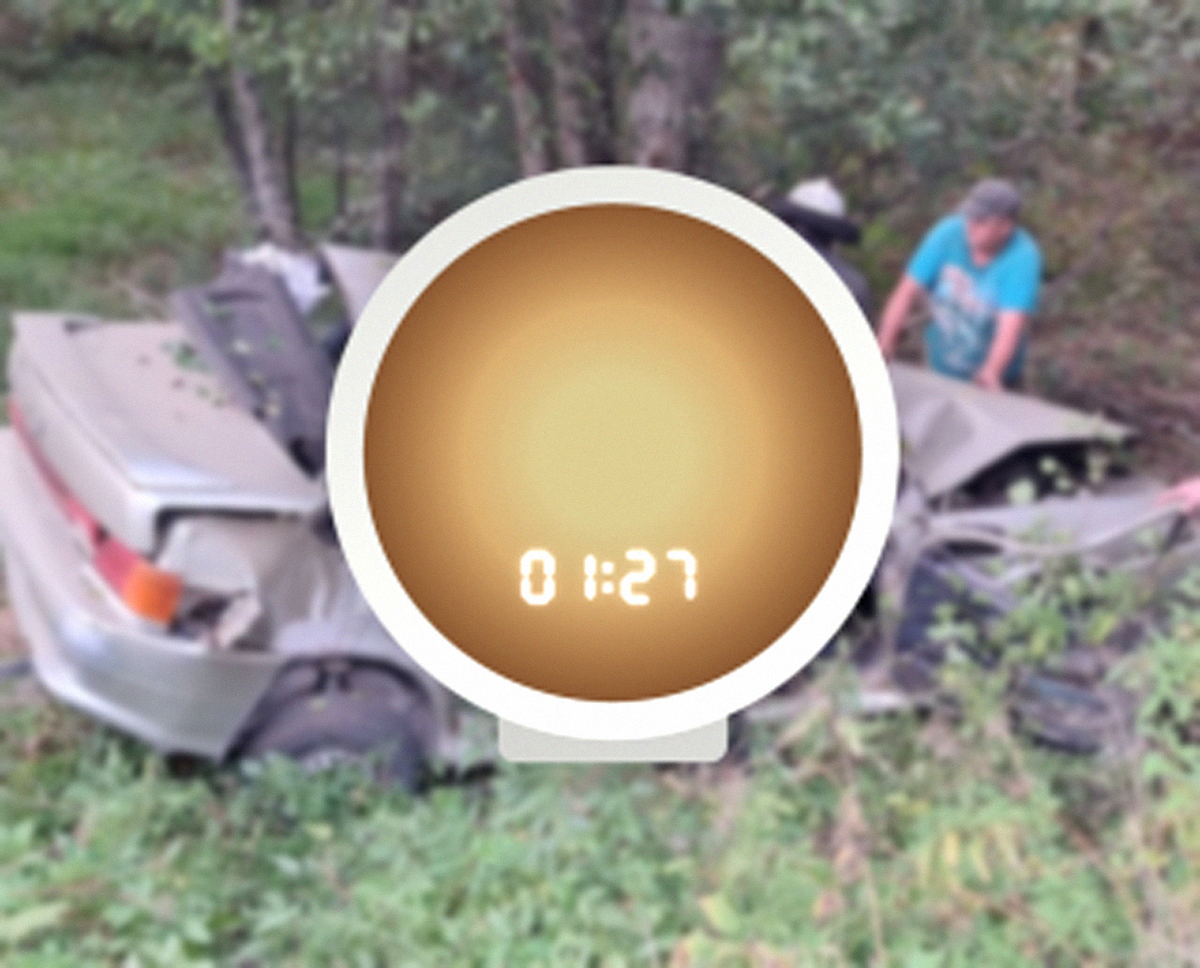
1:27
